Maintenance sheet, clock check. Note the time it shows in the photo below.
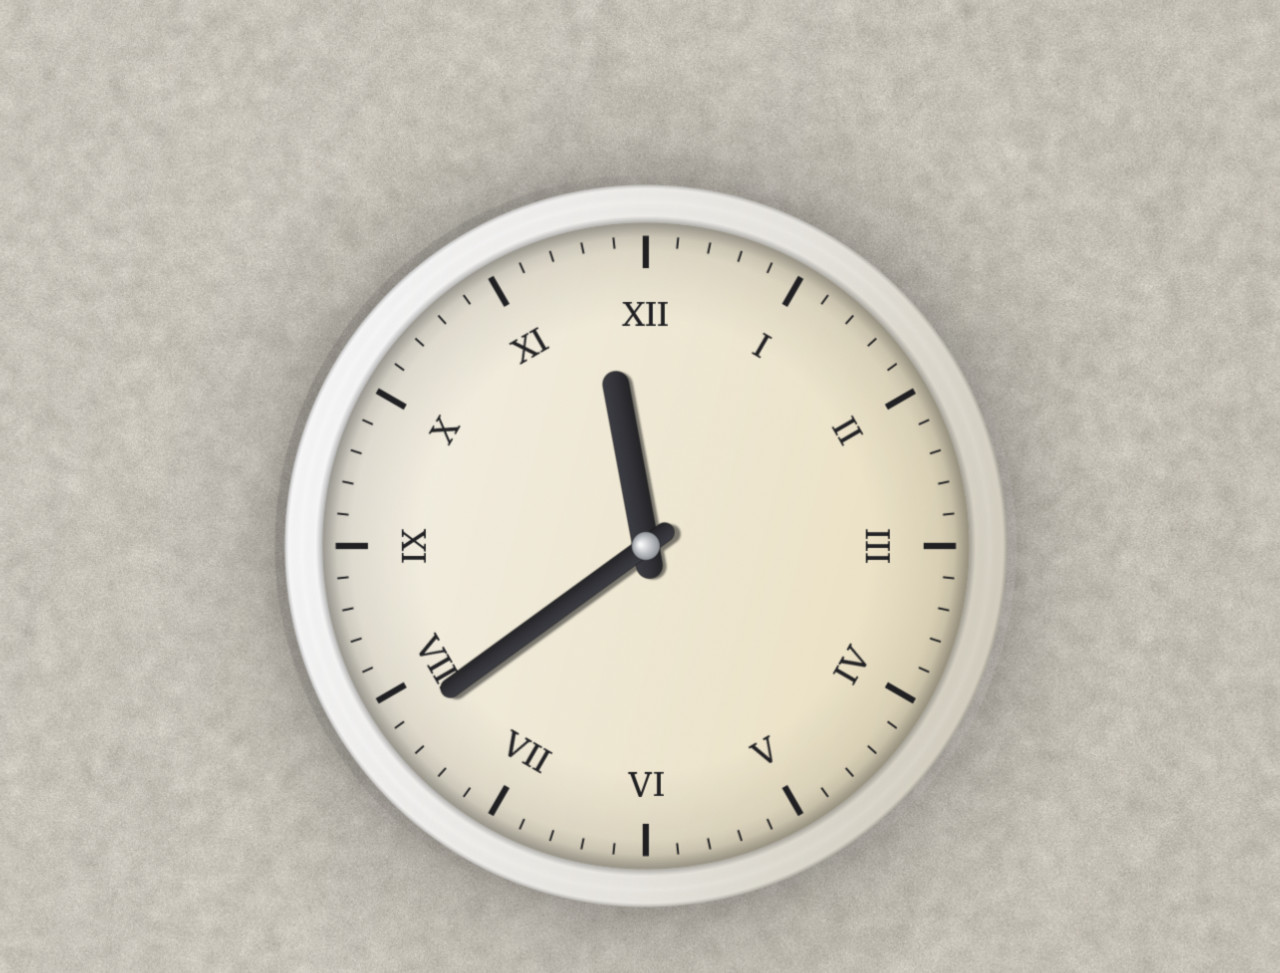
11:39
